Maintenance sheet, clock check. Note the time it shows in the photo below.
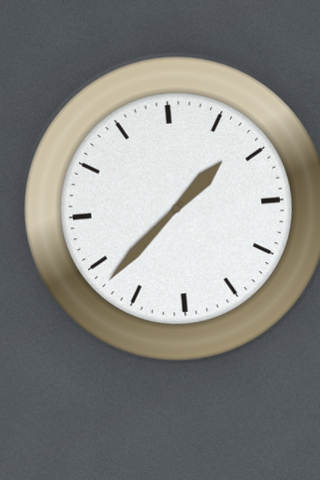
1:38
